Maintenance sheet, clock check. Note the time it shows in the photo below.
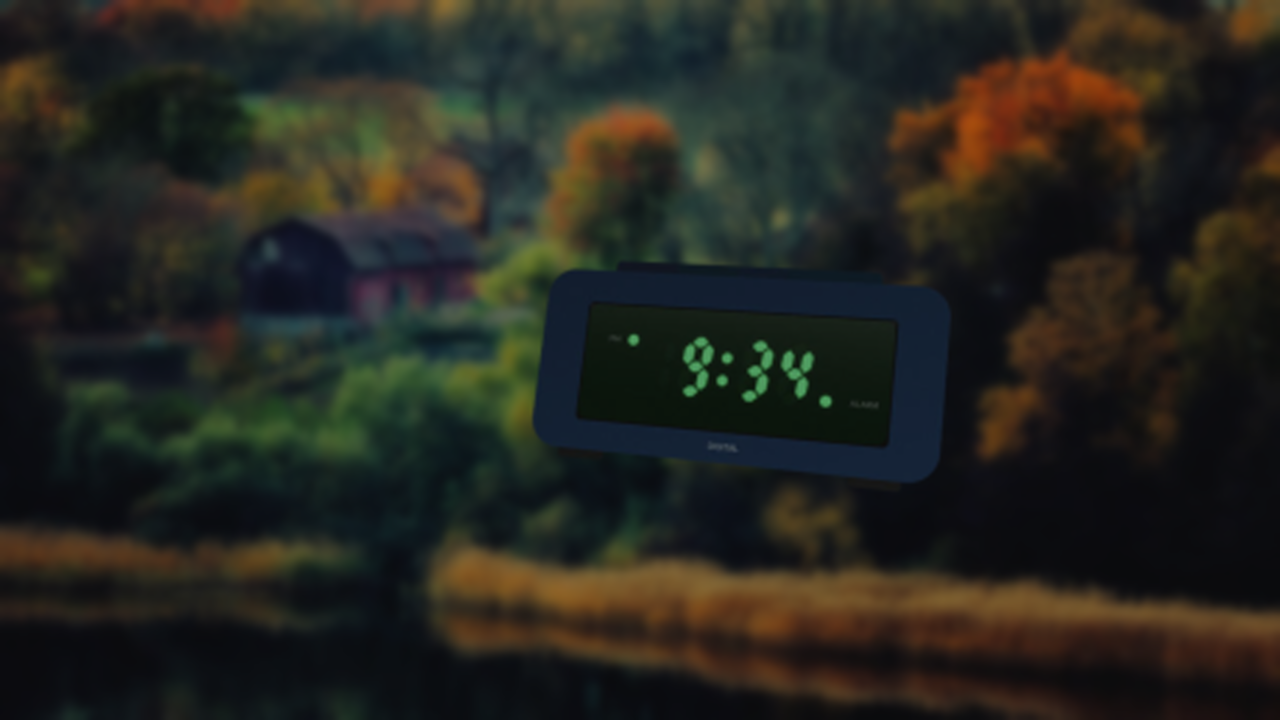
9:34
